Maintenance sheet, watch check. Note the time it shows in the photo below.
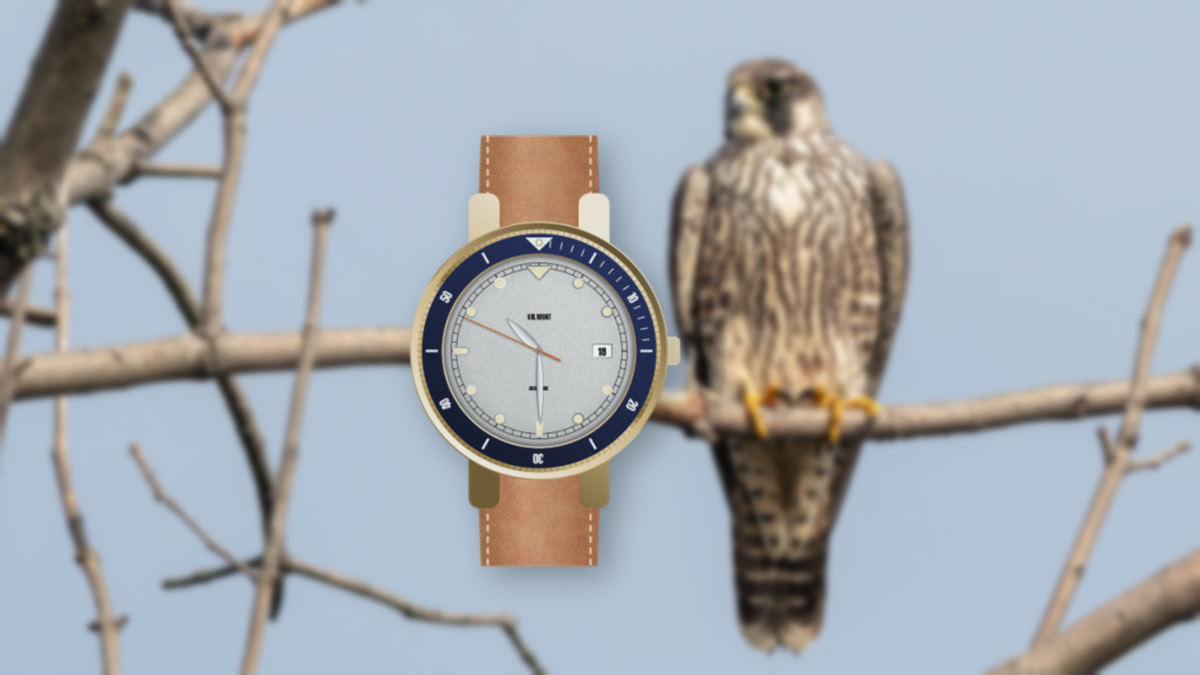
10:29:49
